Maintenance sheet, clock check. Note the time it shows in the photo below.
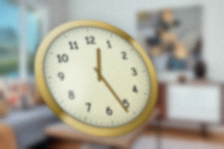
12:26
